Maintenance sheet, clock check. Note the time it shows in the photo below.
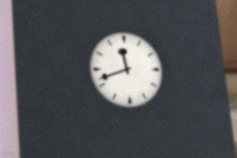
11:42
